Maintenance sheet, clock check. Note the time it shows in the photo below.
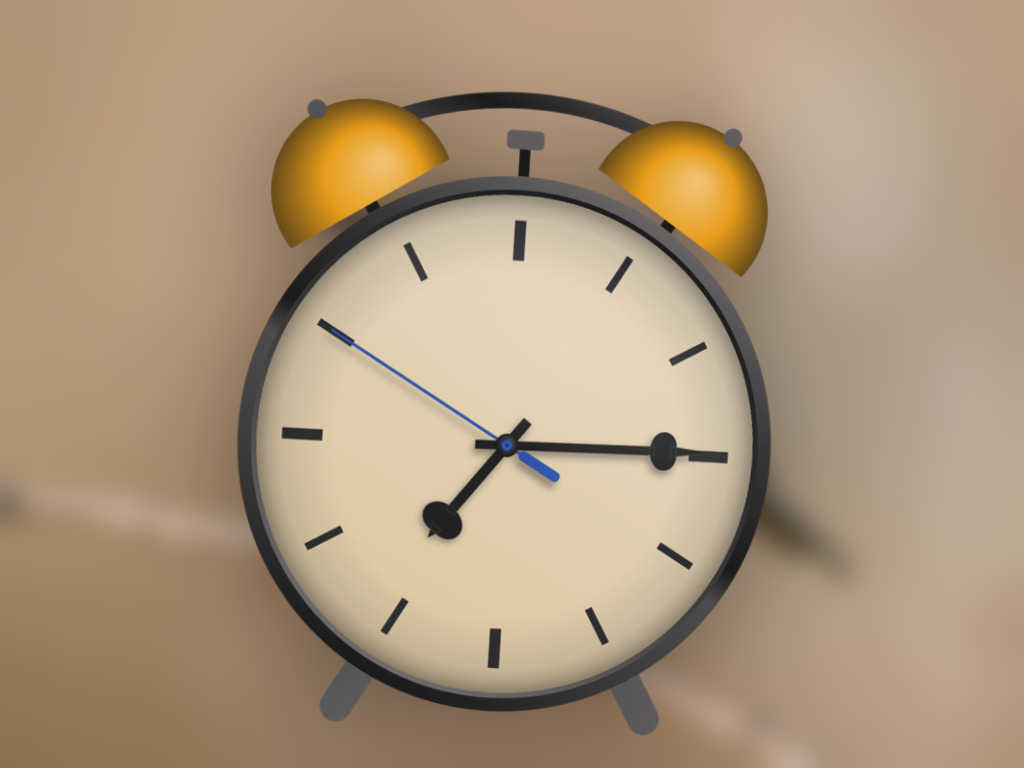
7:14:50
